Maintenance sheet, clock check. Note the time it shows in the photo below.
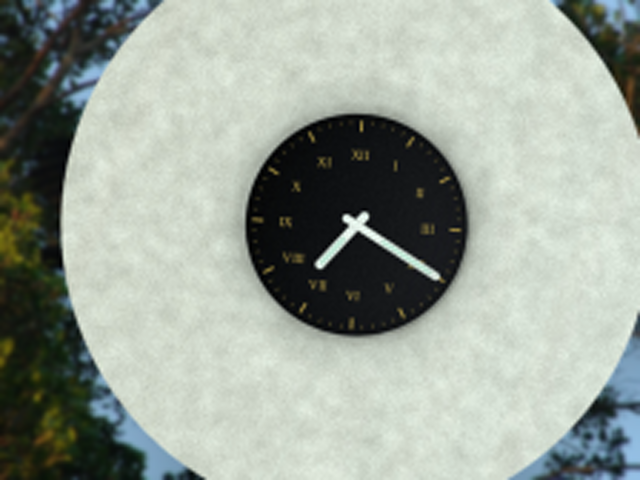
7:20
